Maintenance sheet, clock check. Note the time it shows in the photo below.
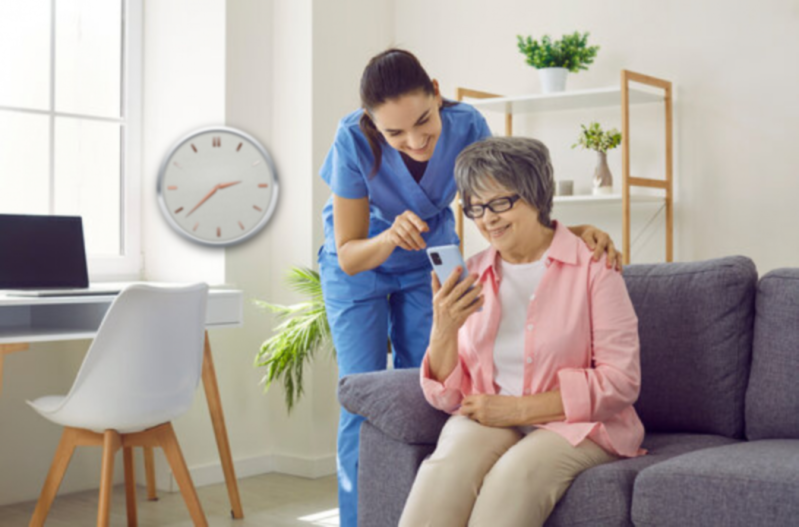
2:38
